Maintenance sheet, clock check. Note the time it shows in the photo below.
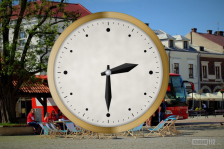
2:30
